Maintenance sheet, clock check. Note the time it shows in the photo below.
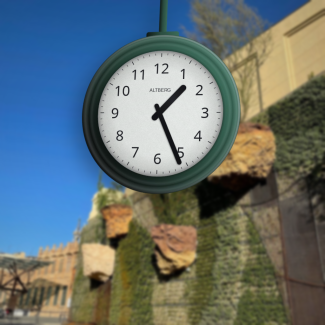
1:26
